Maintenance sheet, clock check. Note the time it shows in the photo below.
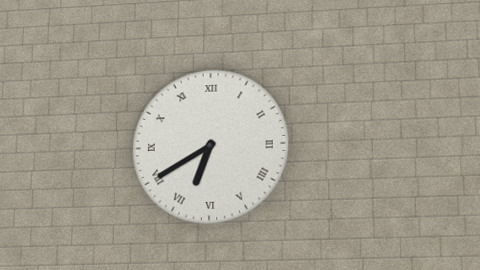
6:40
